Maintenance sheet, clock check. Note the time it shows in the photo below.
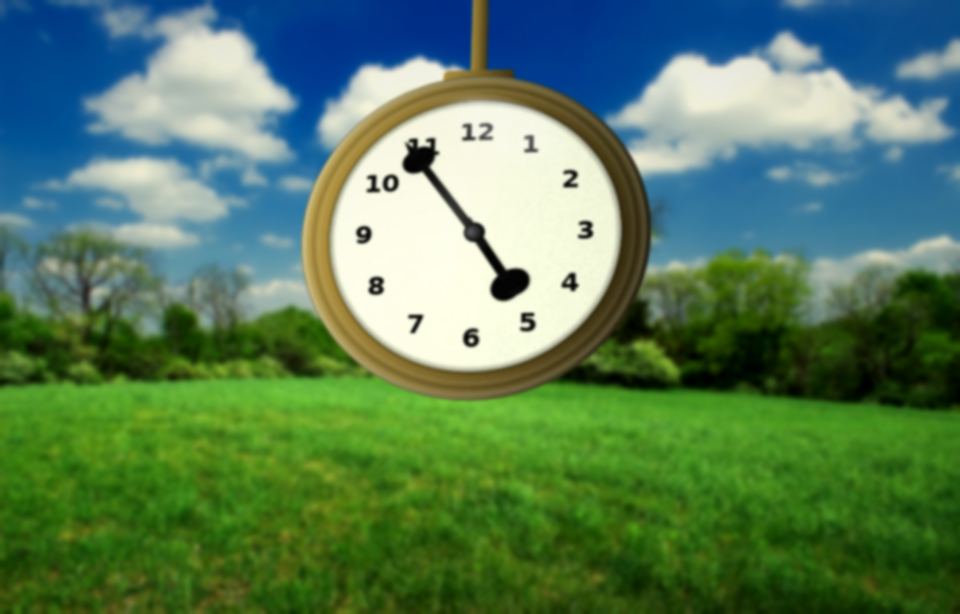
4:54
